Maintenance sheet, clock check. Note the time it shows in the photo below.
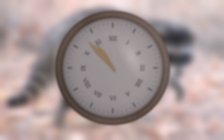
10:53
